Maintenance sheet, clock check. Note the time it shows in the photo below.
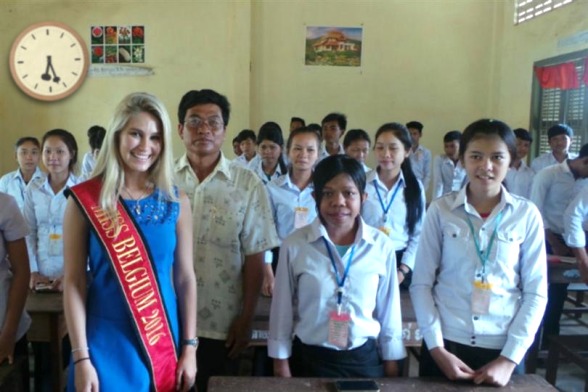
6:27
